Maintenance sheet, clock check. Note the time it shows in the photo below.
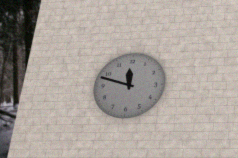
11:48
